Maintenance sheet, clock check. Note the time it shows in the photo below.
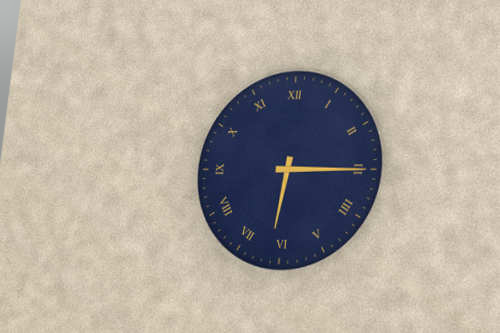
6:15
